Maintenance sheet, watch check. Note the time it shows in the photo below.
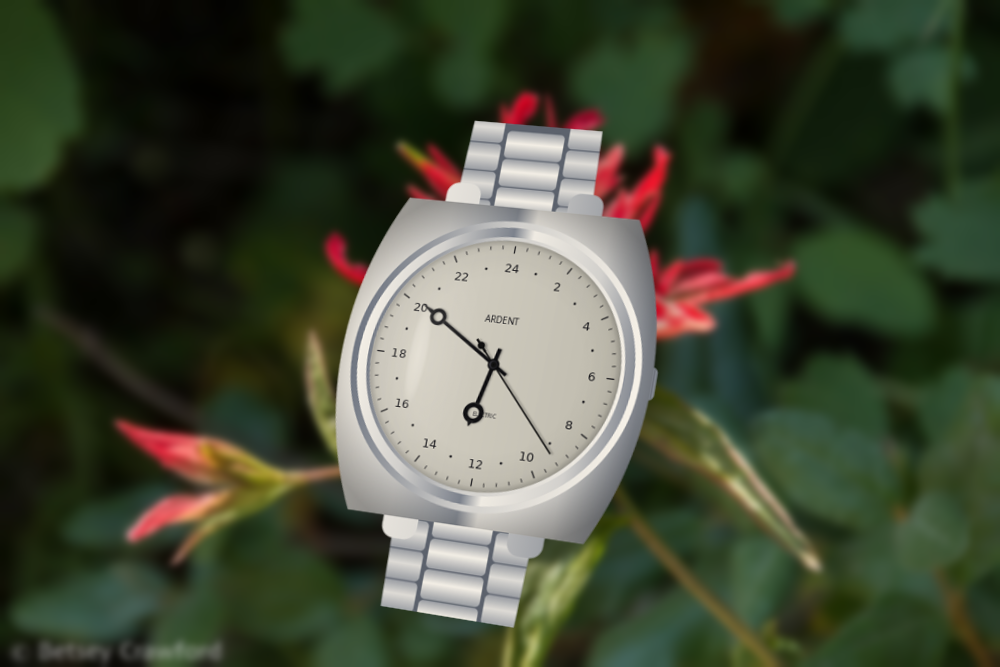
12:50:23
